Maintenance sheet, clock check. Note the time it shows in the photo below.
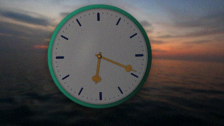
6:19
